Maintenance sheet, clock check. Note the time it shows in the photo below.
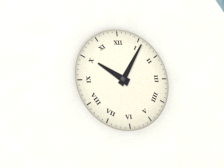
10:06
